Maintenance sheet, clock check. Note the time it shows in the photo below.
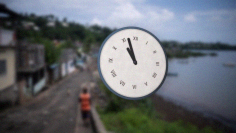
10:57
